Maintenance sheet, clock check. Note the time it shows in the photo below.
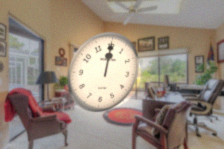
12:00
